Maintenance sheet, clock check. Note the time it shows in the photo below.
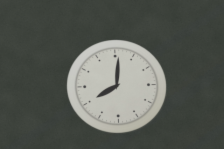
8:01
